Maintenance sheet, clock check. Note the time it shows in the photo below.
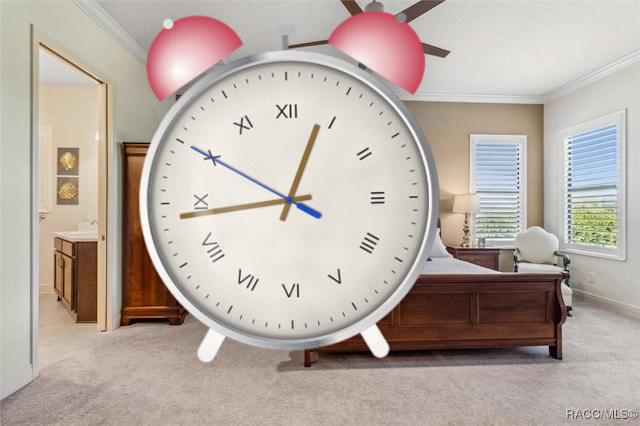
12:43:50
